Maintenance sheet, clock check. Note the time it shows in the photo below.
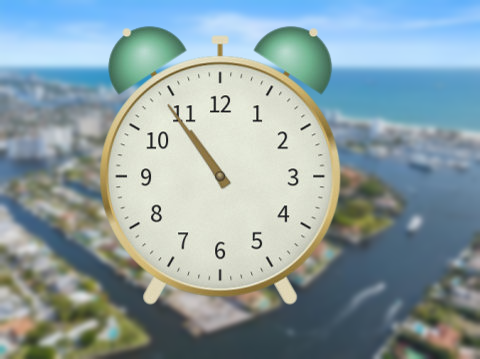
10:54
